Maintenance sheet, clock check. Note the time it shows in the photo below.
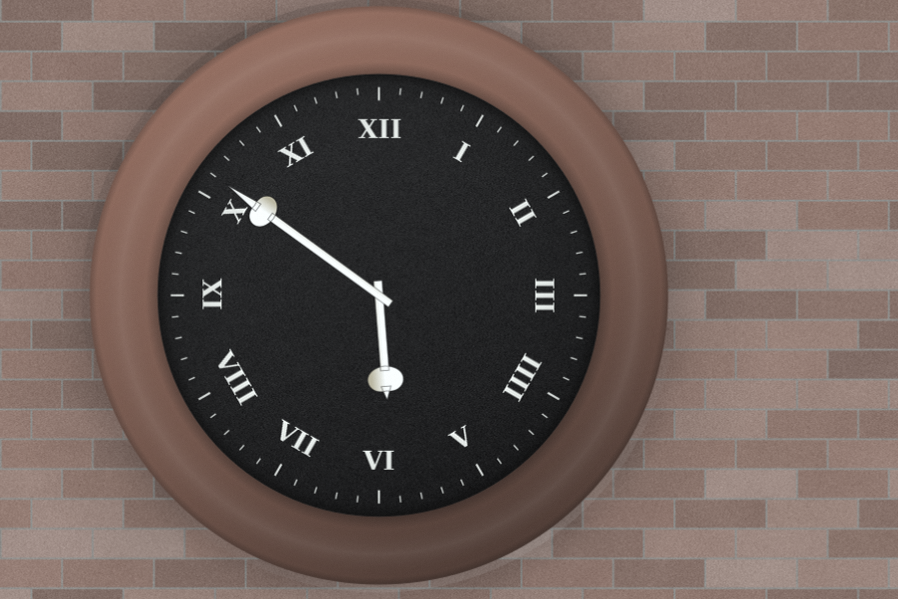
5:51
